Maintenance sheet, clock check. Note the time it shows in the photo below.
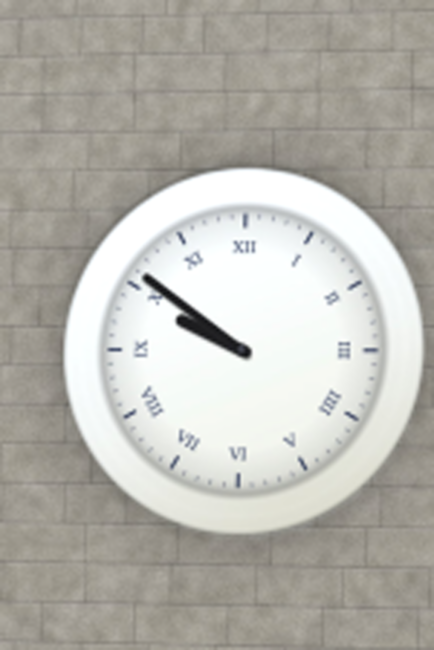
9:51
